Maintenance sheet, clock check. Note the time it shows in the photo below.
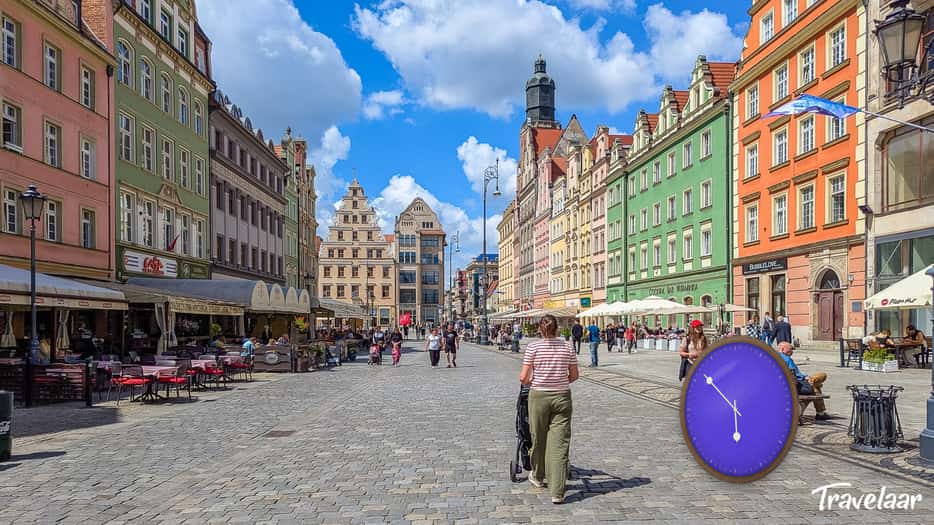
5:52
